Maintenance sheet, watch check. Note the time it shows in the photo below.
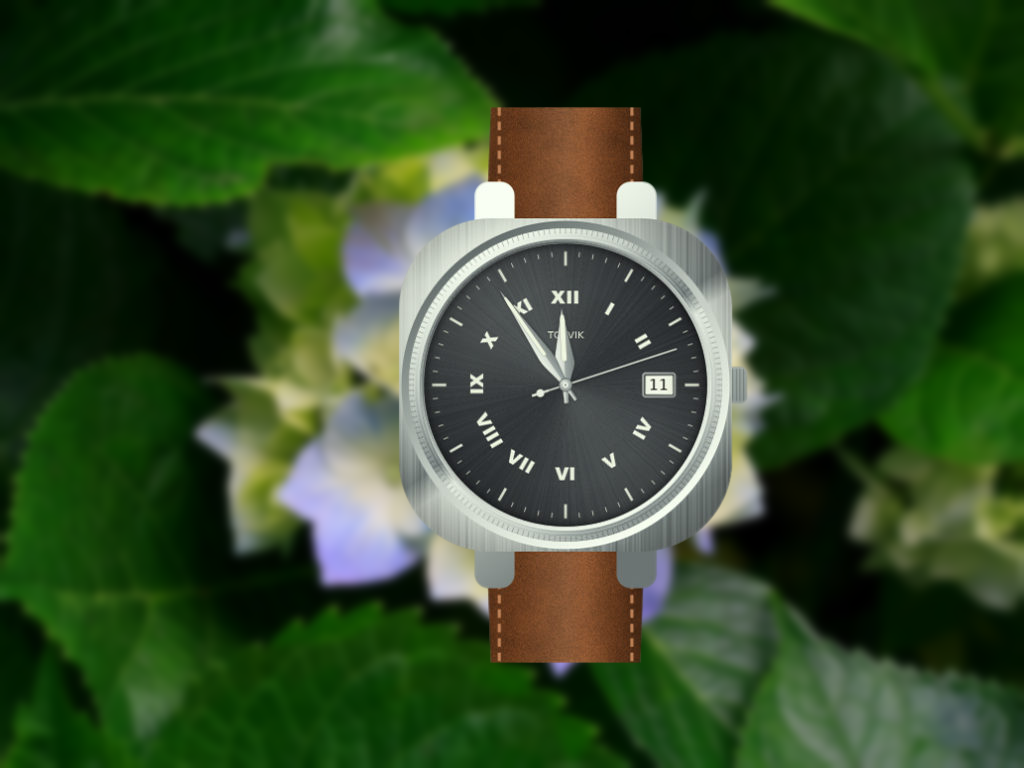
11:54:12
